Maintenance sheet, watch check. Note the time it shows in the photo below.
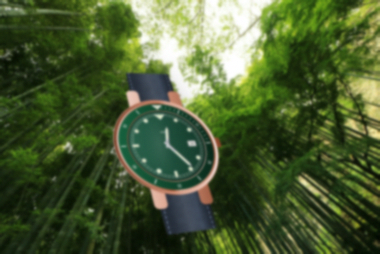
12:24
